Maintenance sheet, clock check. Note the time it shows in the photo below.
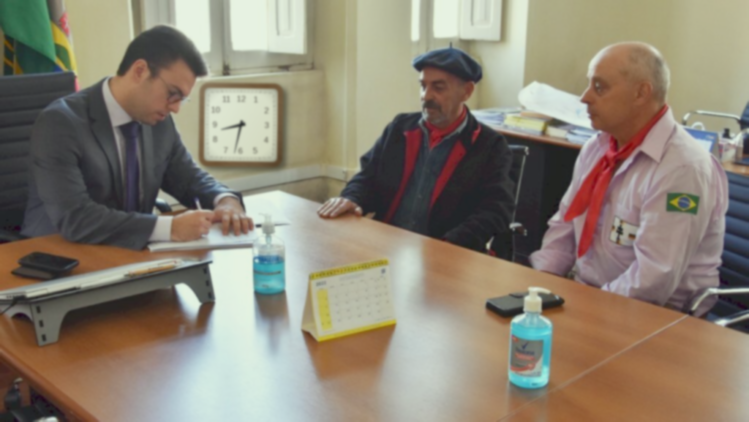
8:32
